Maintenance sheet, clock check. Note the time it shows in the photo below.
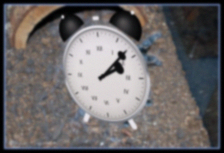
2:08
